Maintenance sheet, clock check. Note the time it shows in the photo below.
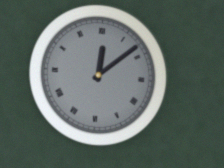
12:08
